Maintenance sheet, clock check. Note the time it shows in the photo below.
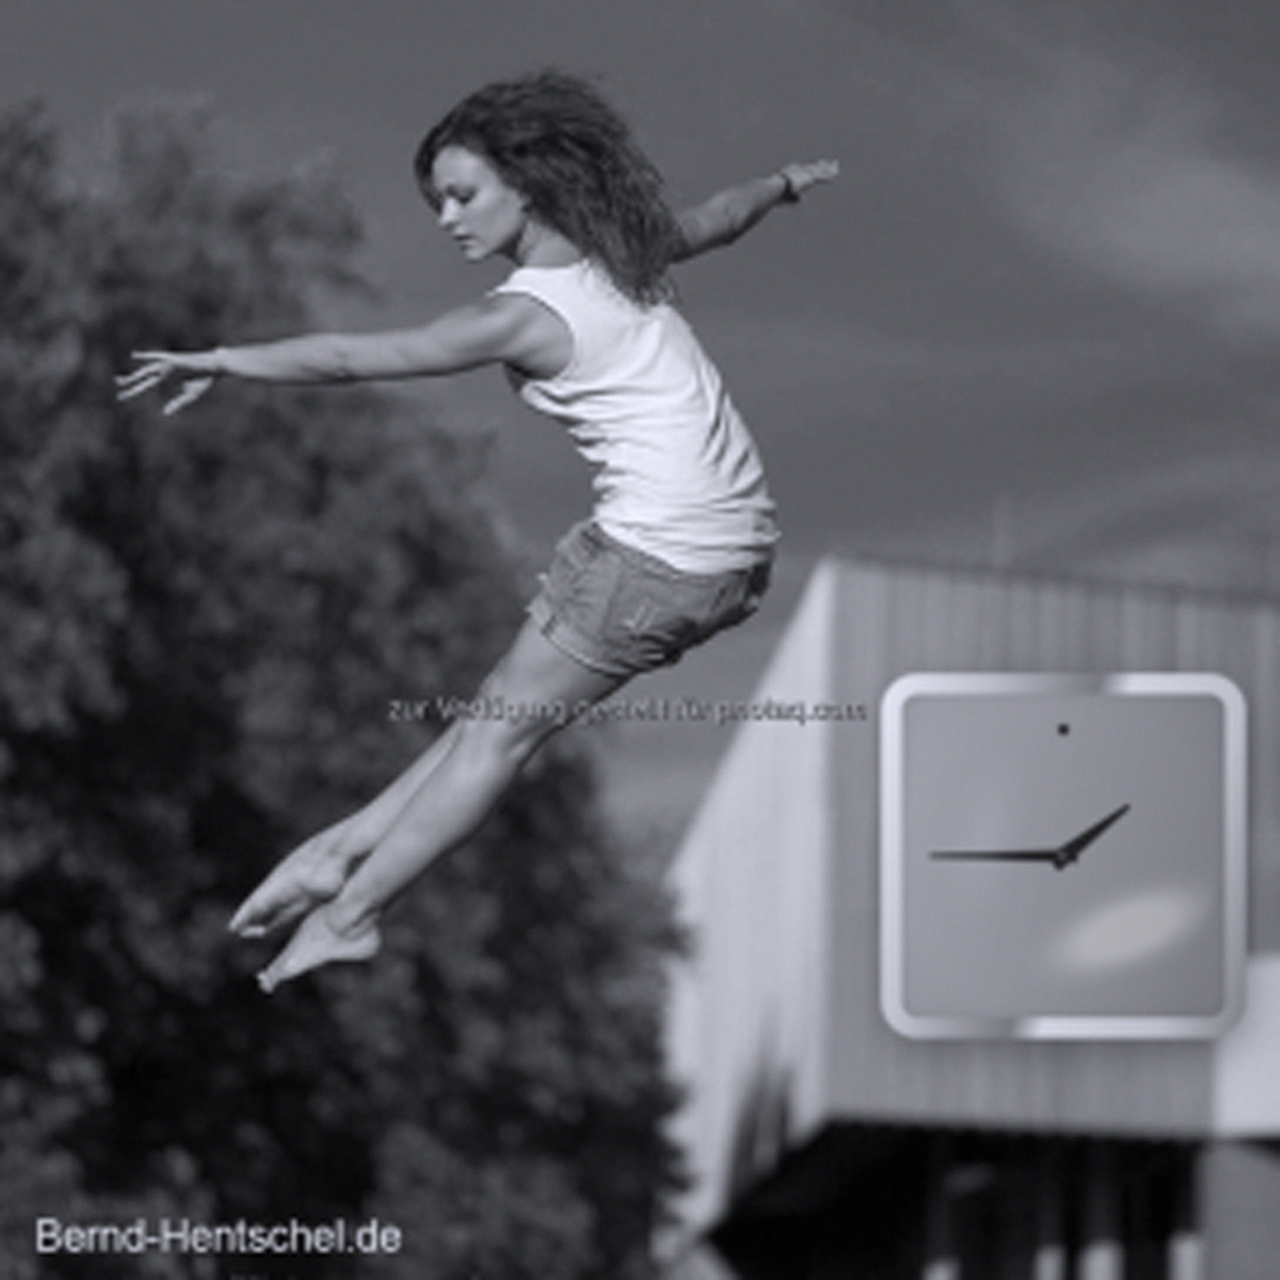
1:45
